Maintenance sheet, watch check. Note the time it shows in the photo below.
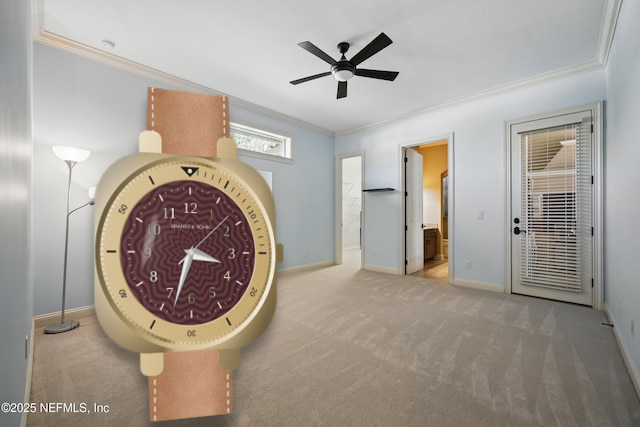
3:33:08
